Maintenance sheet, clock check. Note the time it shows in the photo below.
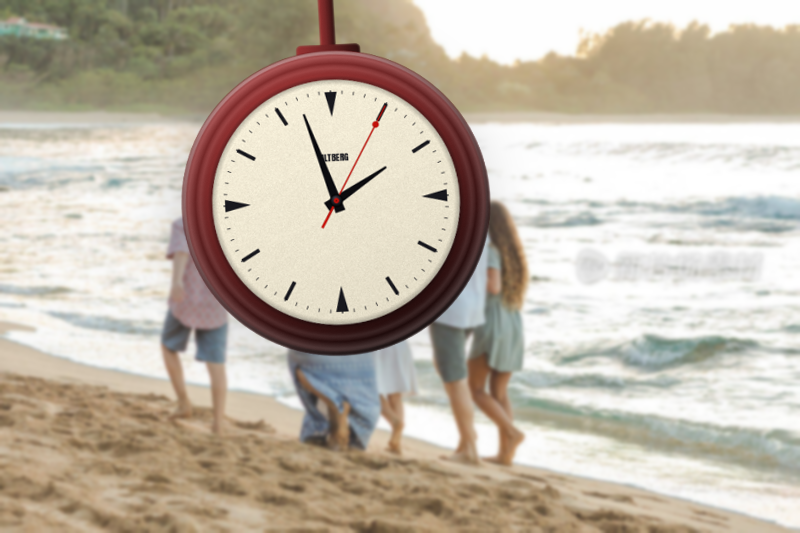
1:57:05
